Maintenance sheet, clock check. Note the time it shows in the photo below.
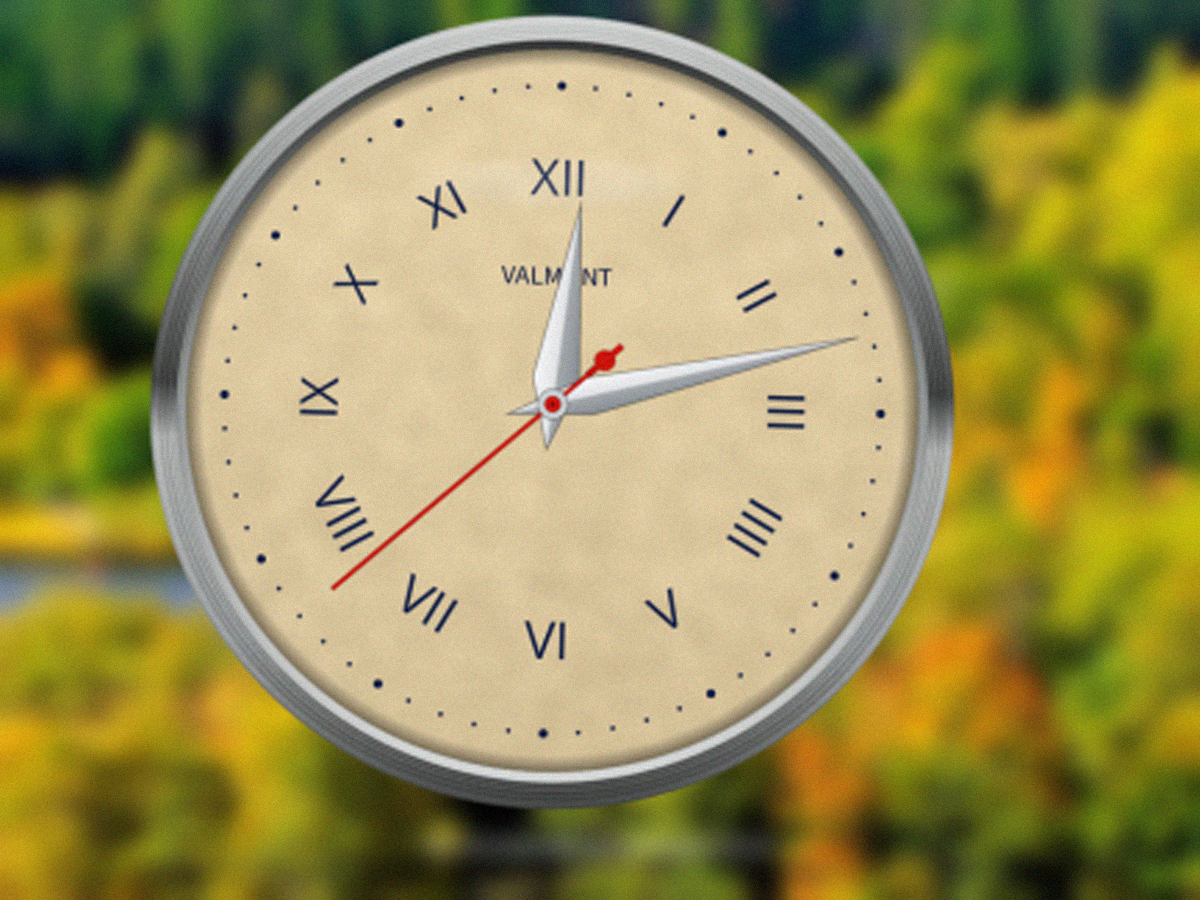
12:12:38
